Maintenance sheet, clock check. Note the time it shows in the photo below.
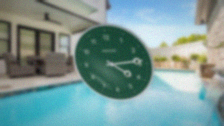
4:14
